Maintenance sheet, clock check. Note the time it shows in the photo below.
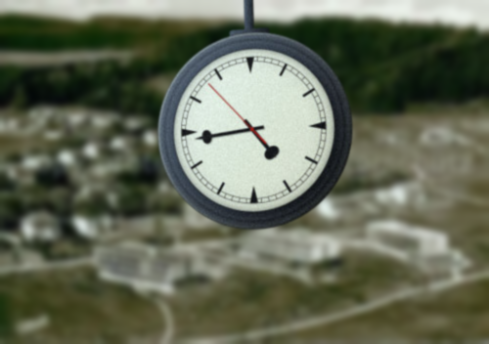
4:43:53
